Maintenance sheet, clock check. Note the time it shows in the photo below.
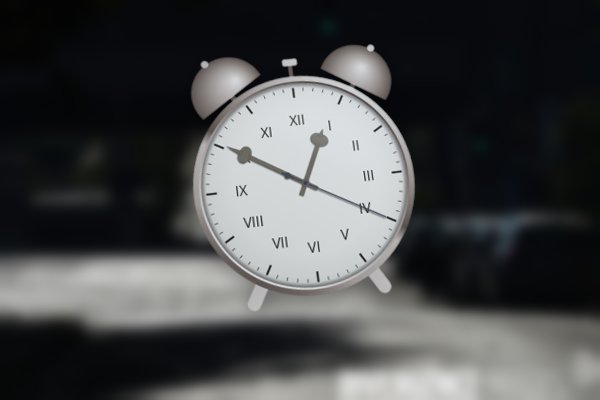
12:50:20
